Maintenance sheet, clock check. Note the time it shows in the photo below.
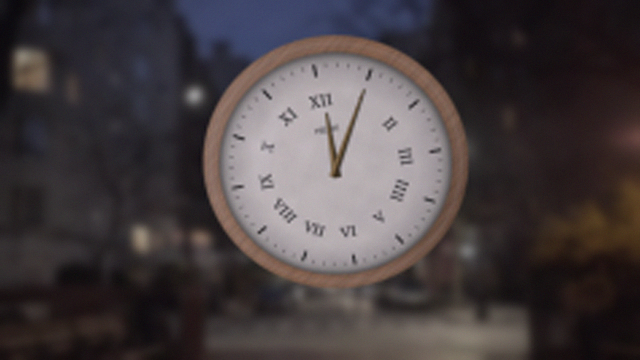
12:05
